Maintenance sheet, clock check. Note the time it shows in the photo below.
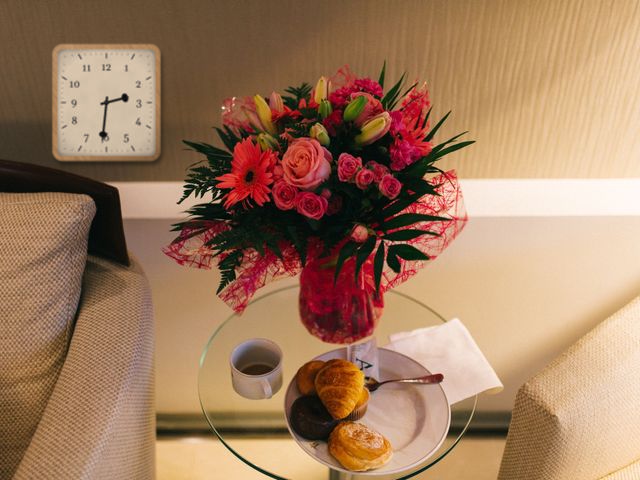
2:31
